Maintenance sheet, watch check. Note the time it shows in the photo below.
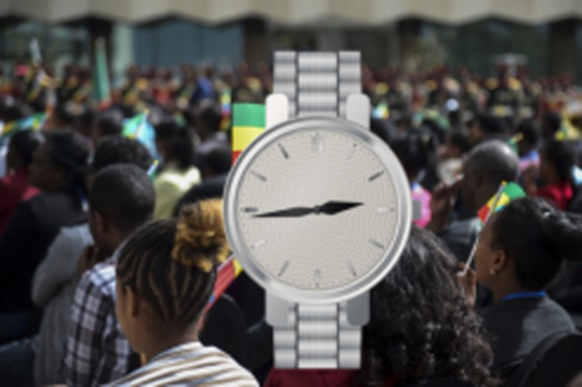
2:44
